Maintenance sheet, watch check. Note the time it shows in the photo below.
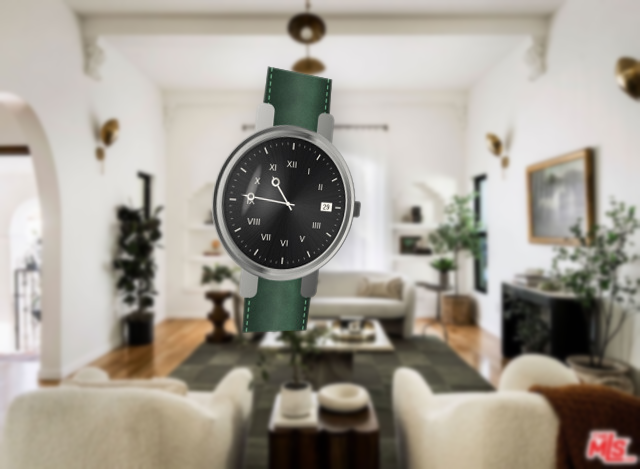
10:46
